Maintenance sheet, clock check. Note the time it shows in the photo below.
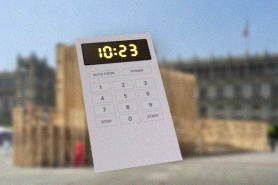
10:23
